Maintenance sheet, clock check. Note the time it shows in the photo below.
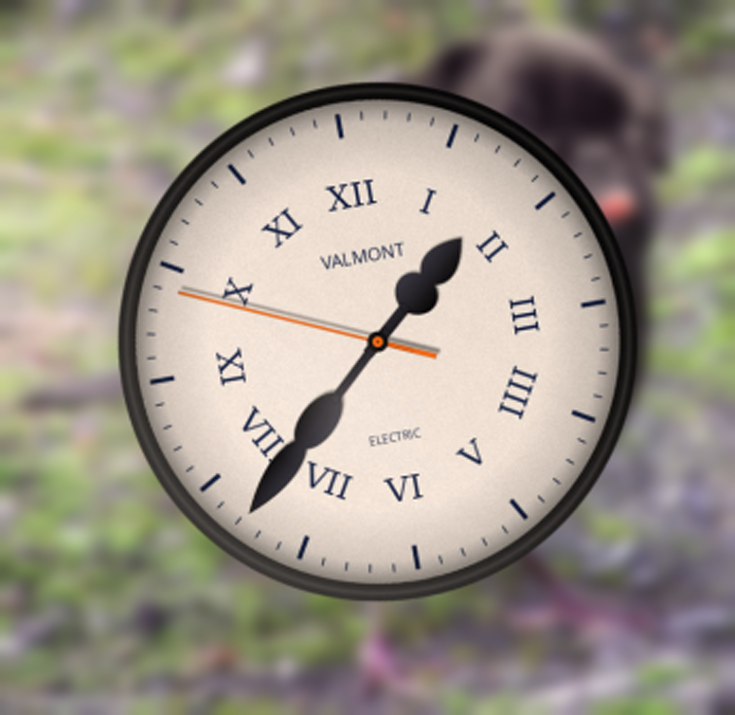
1:37:49
